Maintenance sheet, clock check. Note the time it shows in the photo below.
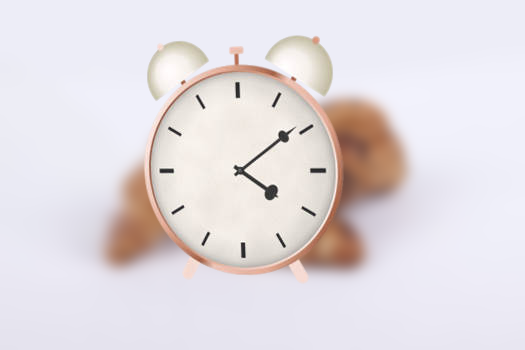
4:09
